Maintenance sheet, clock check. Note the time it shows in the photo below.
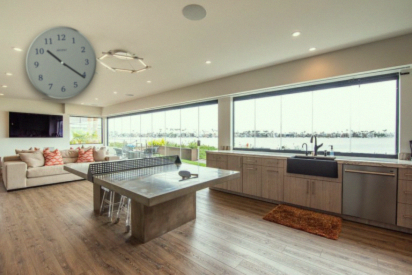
10:21
